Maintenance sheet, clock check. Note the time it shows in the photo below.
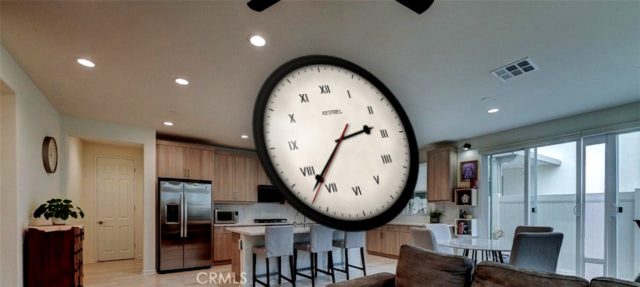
2:37:37
